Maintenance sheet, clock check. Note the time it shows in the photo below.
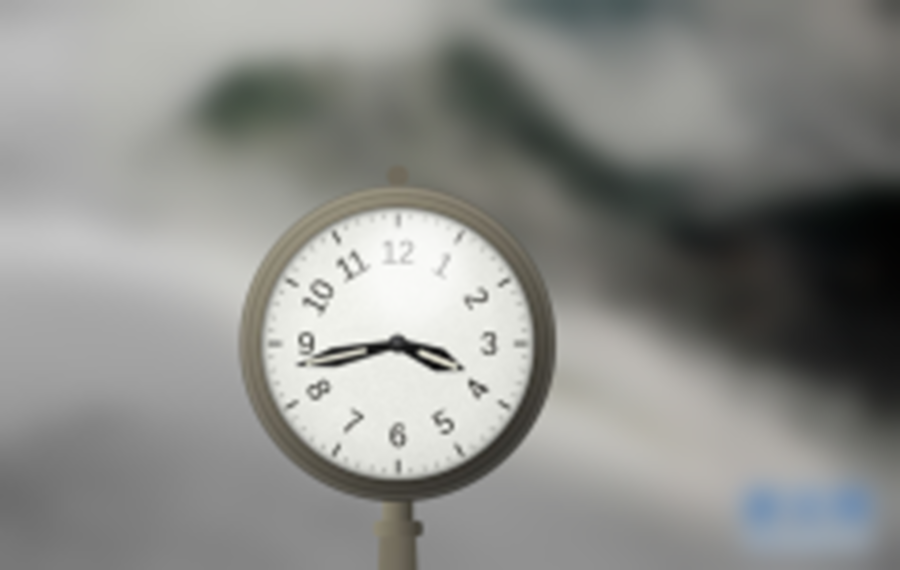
3:43
